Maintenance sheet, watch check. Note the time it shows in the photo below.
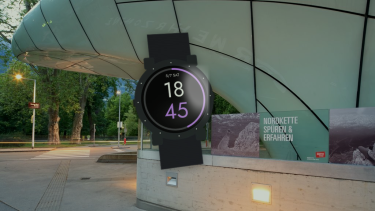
18:45
